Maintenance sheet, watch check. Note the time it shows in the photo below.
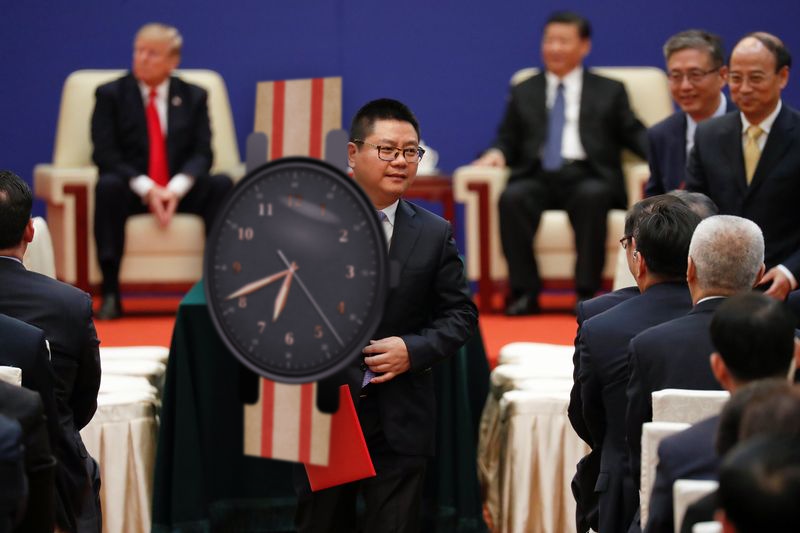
6:41:23
